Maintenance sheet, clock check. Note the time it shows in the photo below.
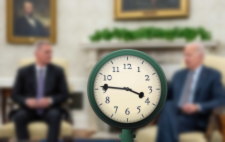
3:46
